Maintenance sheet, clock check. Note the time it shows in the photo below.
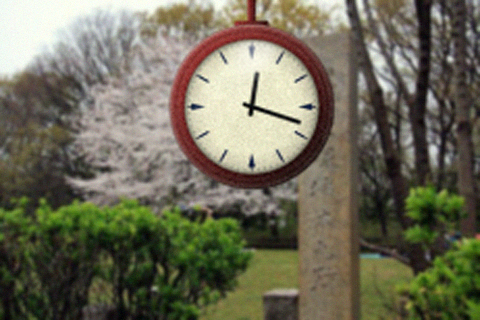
12:18
